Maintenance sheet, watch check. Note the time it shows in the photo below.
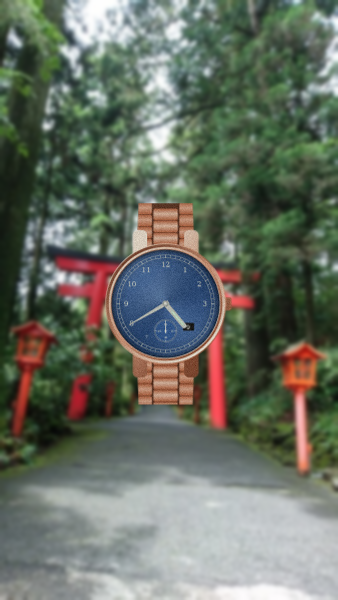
4:40
